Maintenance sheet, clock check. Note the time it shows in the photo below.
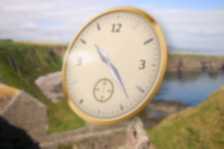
10:23
